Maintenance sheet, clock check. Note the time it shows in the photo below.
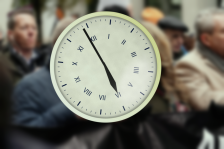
5:59
